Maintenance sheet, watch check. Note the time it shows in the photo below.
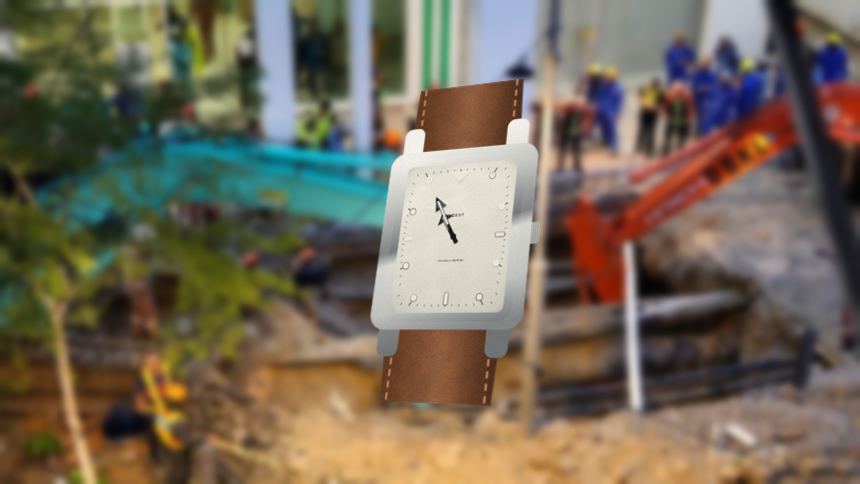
10:55
